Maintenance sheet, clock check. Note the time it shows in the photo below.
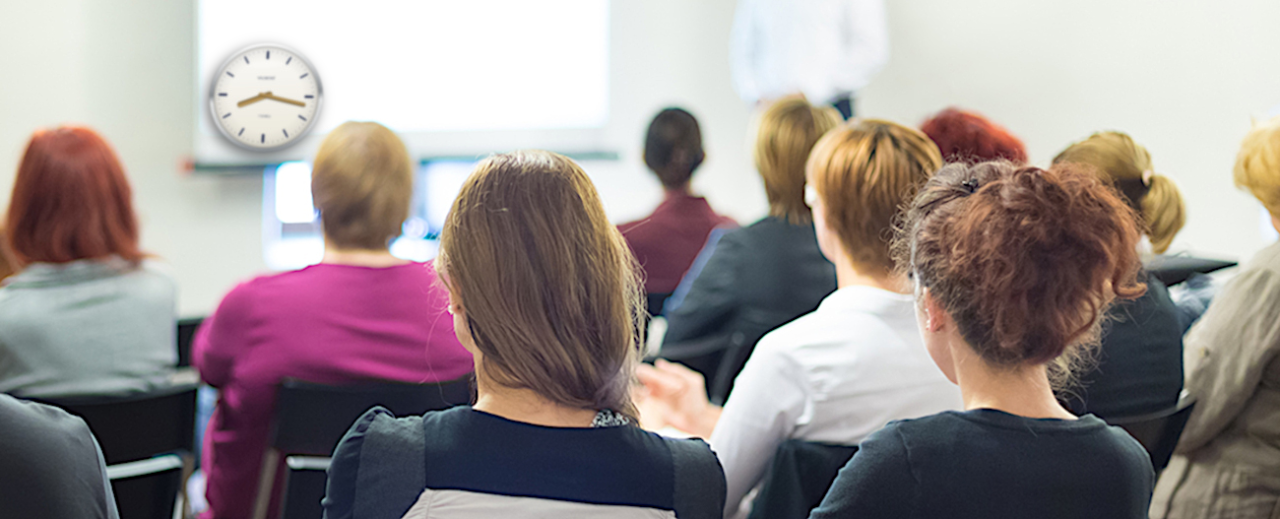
8:17
